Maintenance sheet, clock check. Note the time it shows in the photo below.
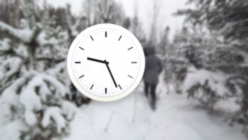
9:26
